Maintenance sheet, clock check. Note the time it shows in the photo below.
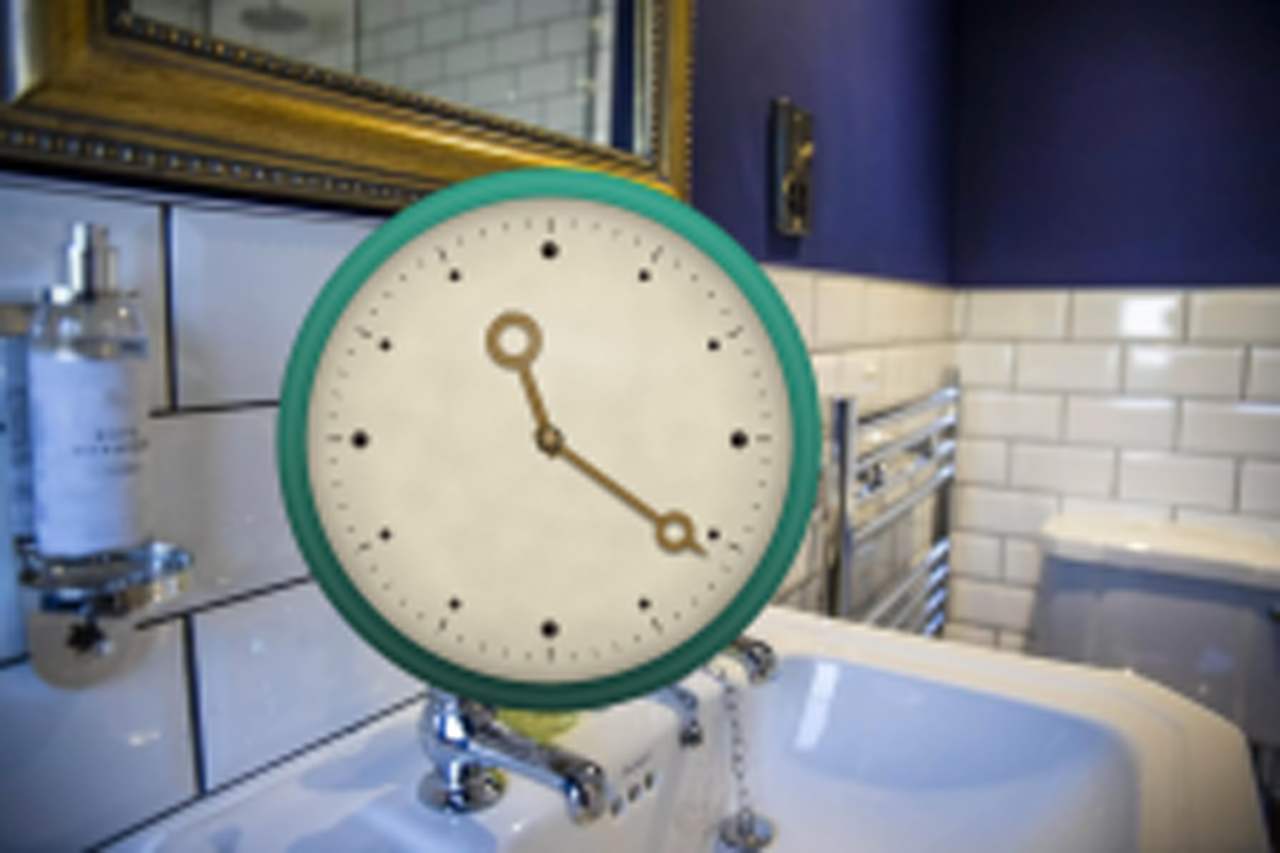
11:21
